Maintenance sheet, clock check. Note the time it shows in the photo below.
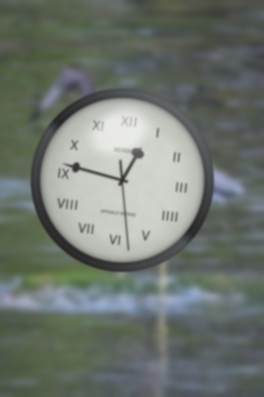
12:46:28
